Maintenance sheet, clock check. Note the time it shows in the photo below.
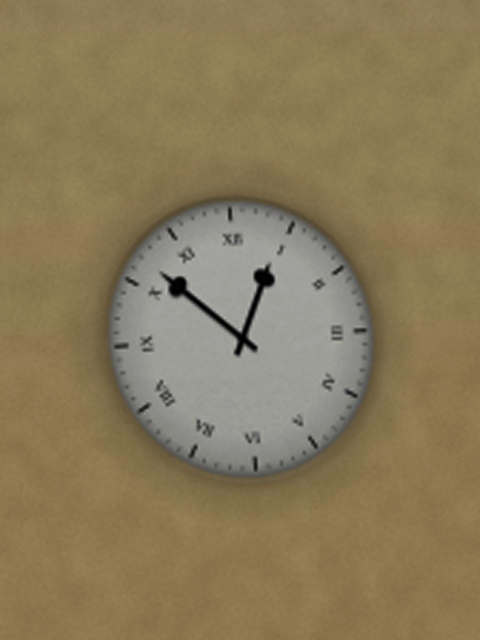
12:52
